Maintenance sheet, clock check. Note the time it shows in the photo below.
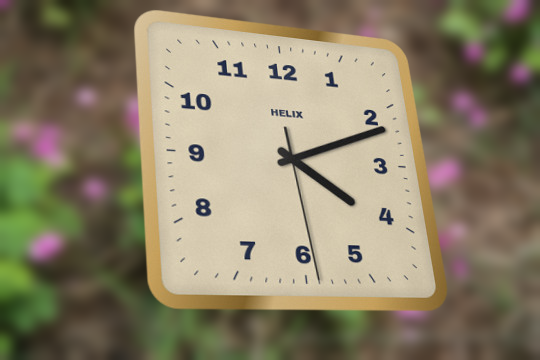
4:11:29
